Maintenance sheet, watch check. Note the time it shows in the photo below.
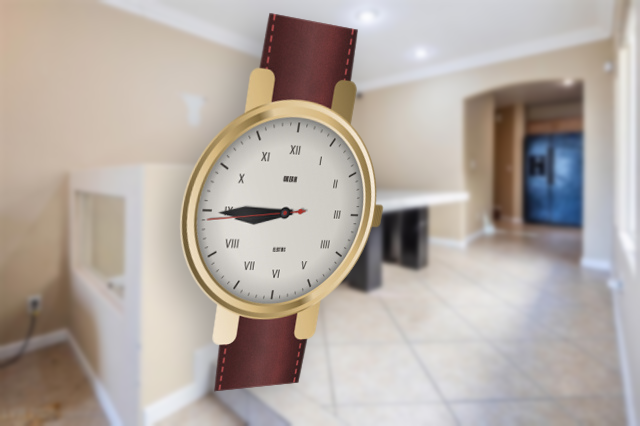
8:44:44
